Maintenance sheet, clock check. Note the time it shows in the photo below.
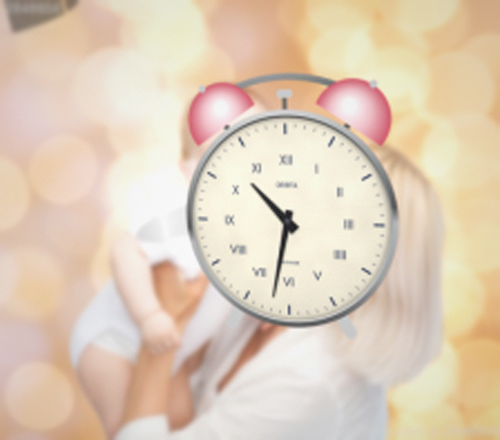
10:32
